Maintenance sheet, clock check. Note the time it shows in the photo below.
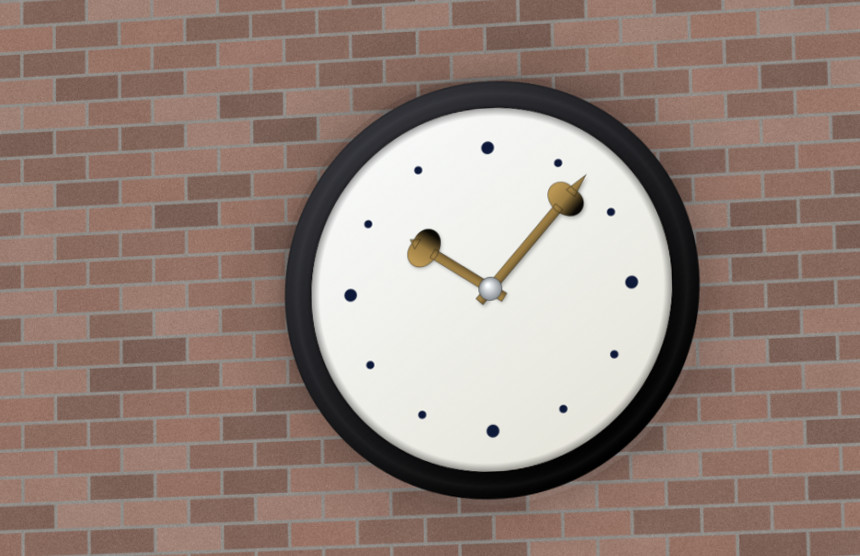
10:07
